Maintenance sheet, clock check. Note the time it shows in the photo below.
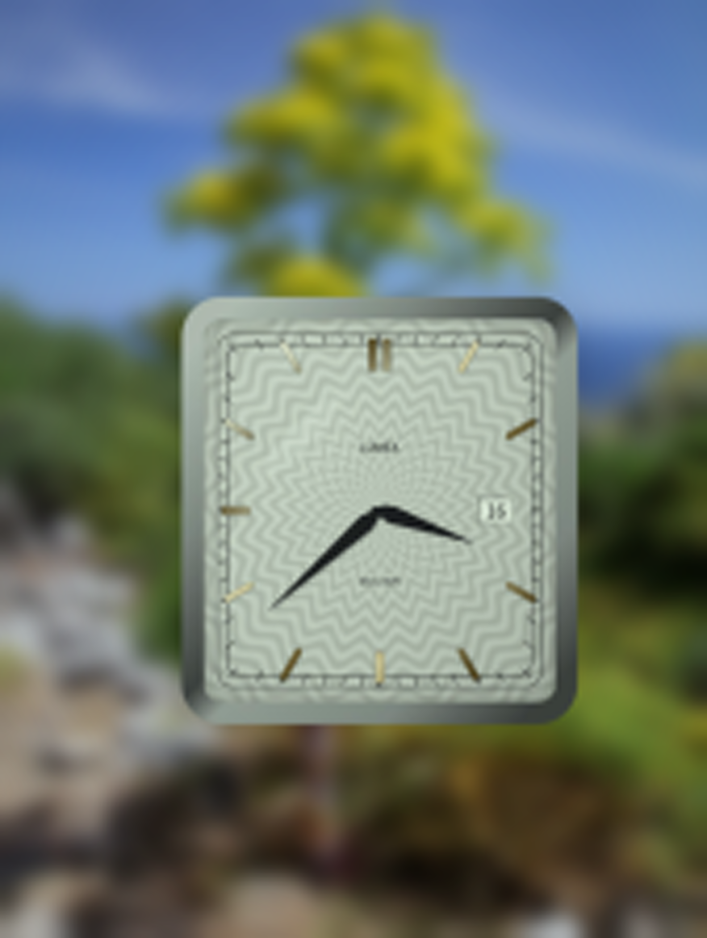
3:38
